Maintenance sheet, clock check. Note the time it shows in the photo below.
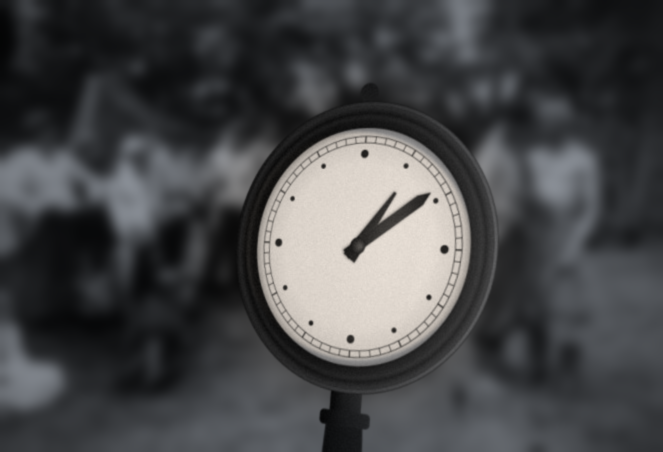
1:09
